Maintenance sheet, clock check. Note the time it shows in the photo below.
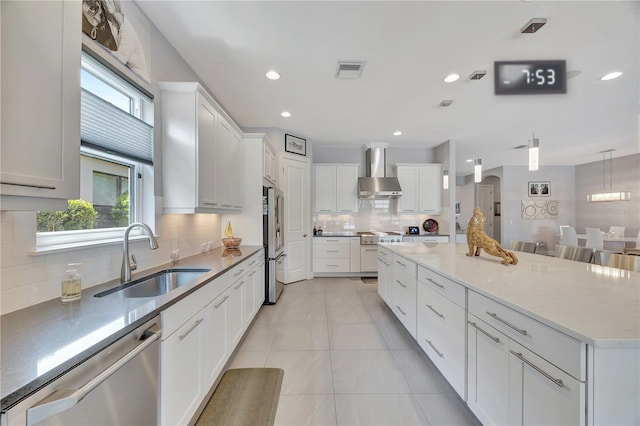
7:53
